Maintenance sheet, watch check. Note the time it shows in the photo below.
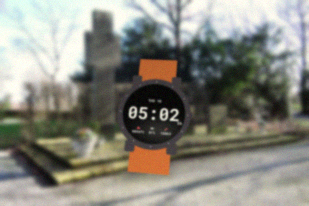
5:02
